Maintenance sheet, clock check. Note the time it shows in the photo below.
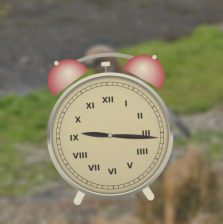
9:16
